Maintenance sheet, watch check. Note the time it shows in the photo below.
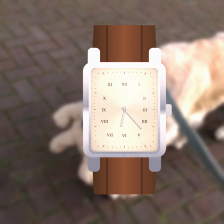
6:23
